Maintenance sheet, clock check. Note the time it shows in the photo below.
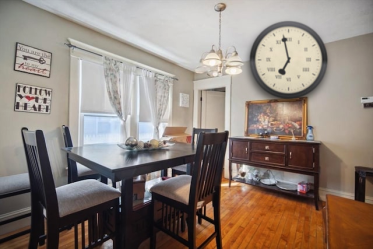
6:58
